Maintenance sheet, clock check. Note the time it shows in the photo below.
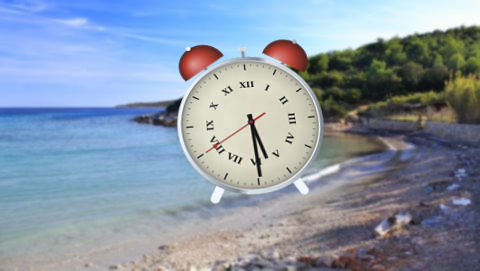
5:29:40
